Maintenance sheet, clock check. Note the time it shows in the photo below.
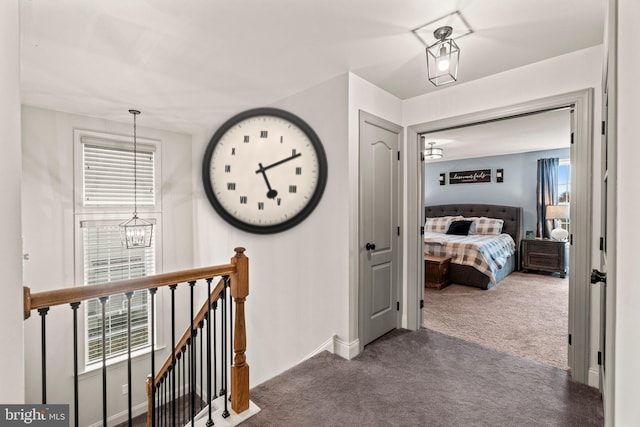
5:11
